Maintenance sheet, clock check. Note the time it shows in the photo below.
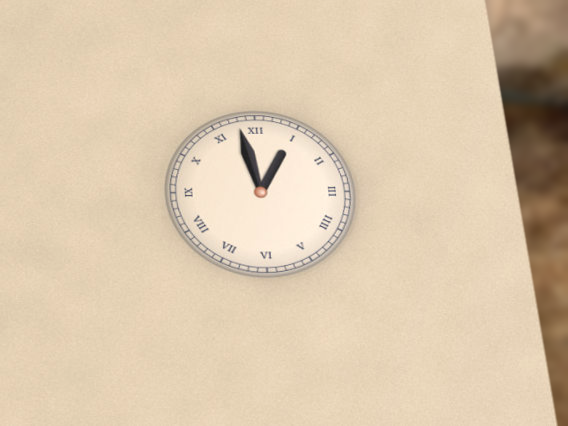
12:58
